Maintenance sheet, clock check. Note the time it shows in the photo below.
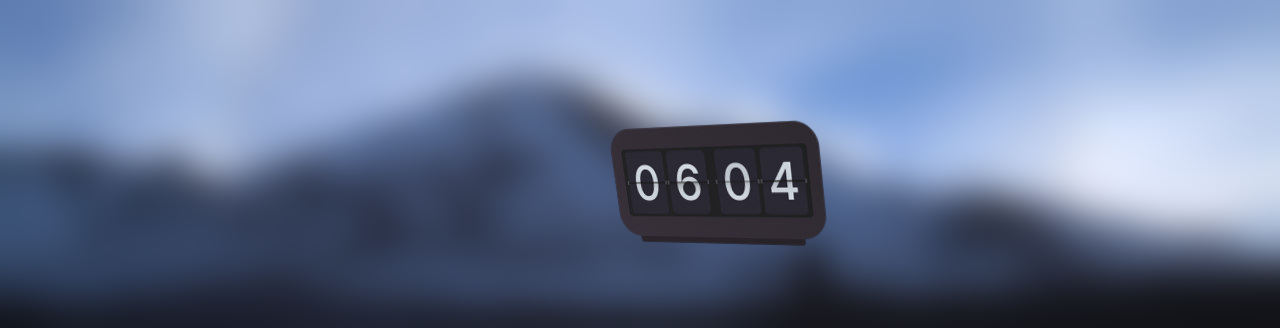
6:04
